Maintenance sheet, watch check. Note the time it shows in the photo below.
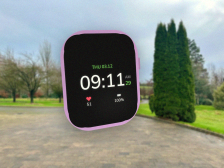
9:11
